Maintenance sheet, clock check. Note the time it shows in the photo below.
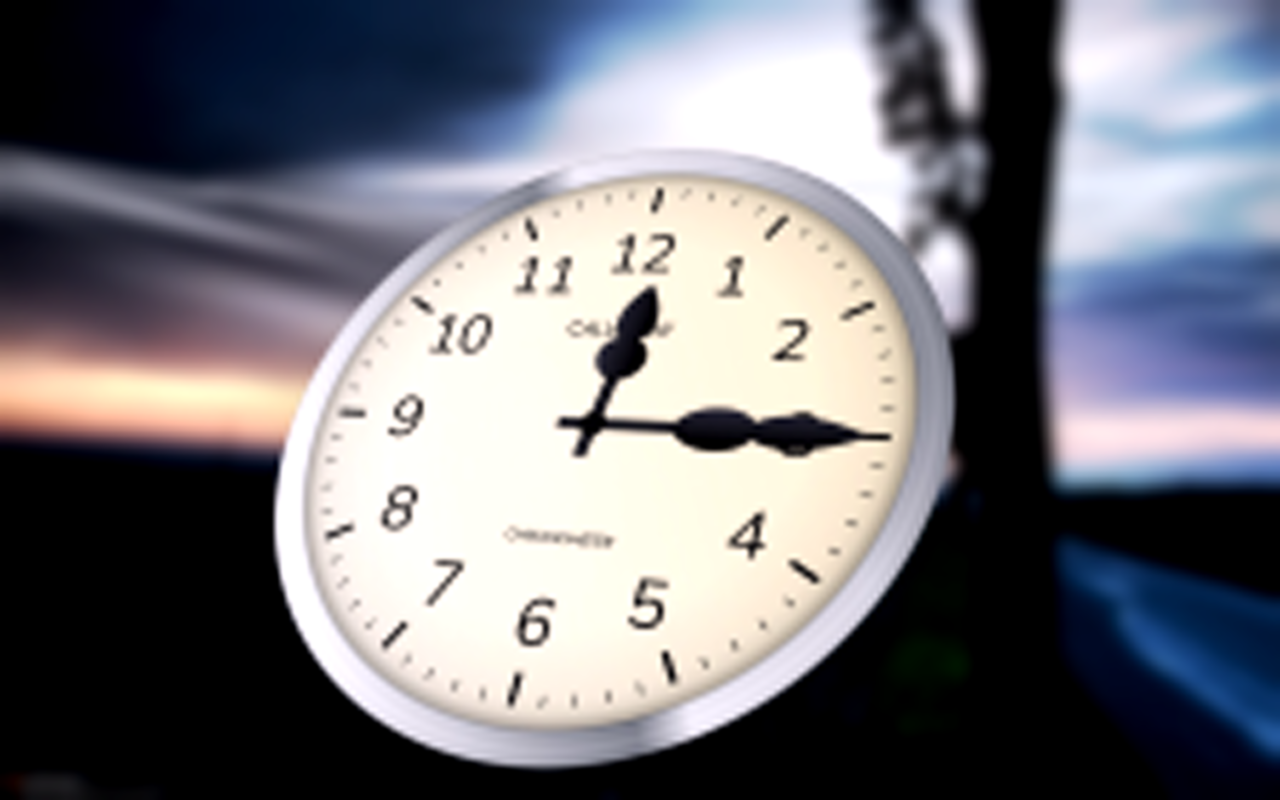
12:15
